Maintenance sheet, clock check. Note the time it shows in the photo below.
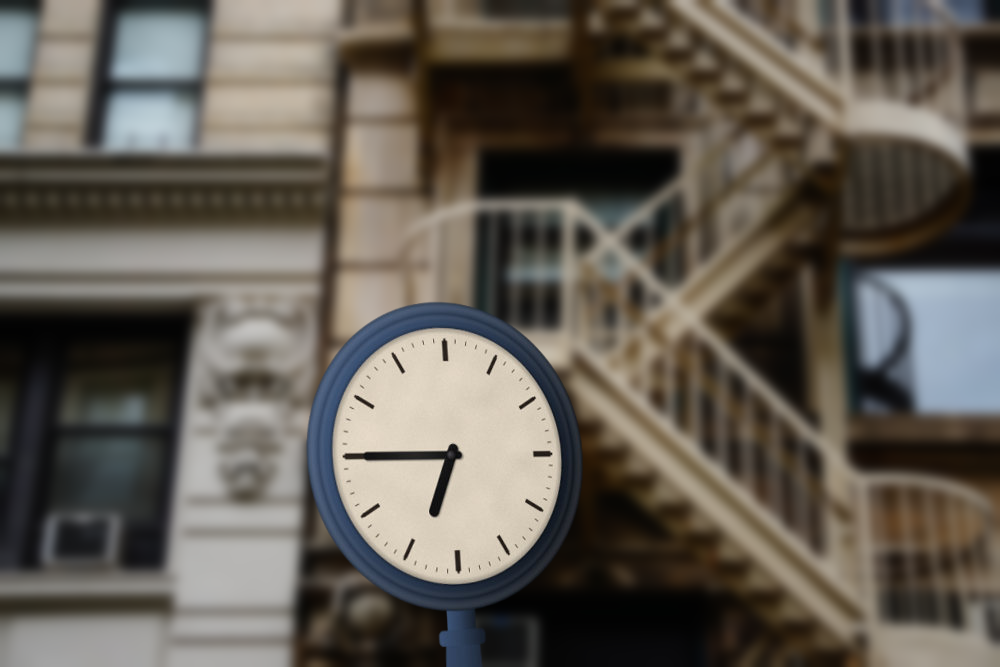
6:45
